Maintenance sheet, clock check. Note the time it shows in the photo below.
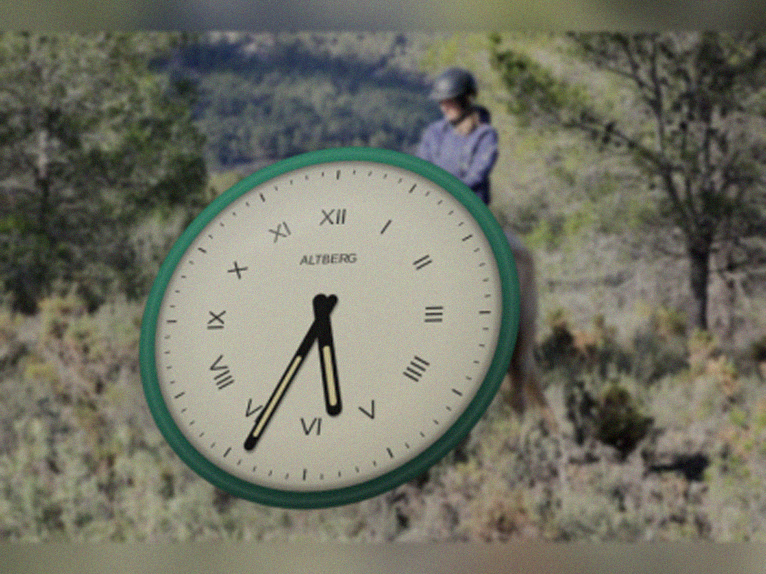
5:34
